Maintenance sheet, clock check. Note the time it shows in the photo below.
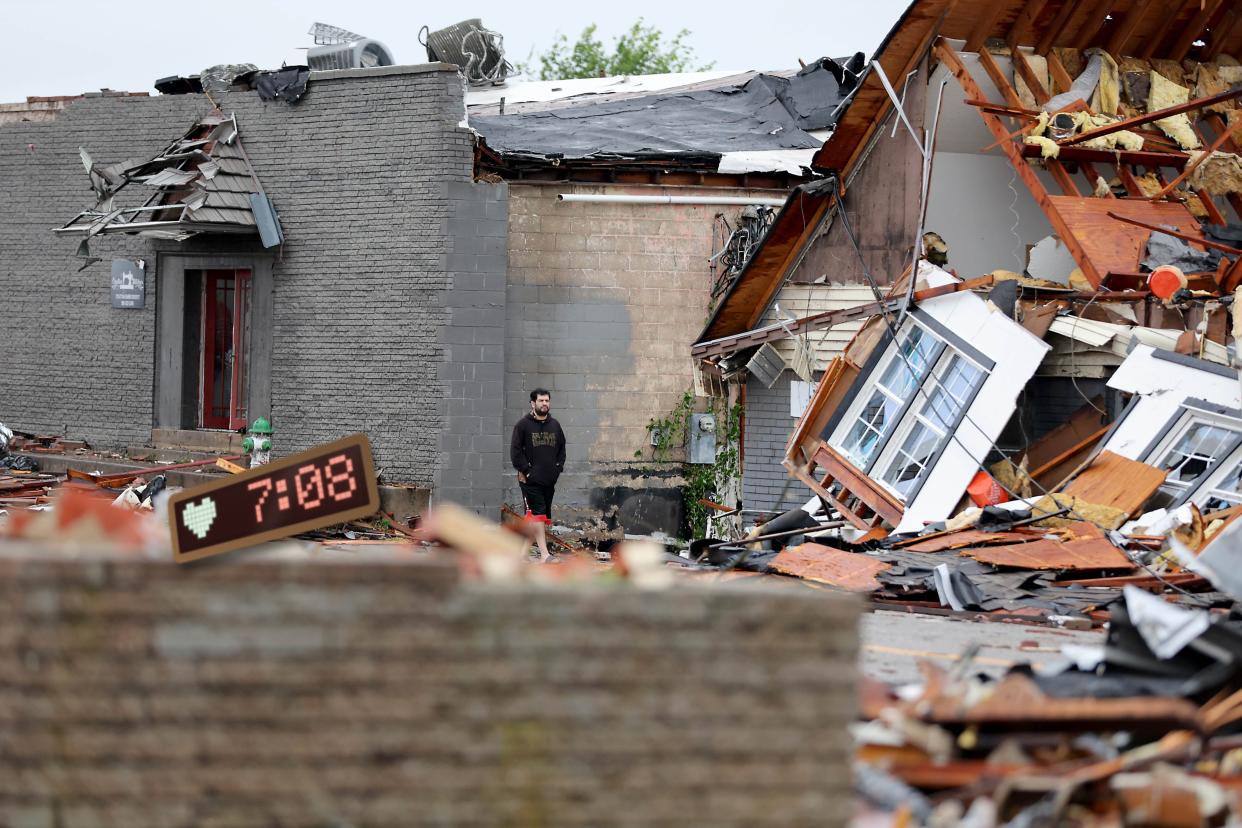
7:08
